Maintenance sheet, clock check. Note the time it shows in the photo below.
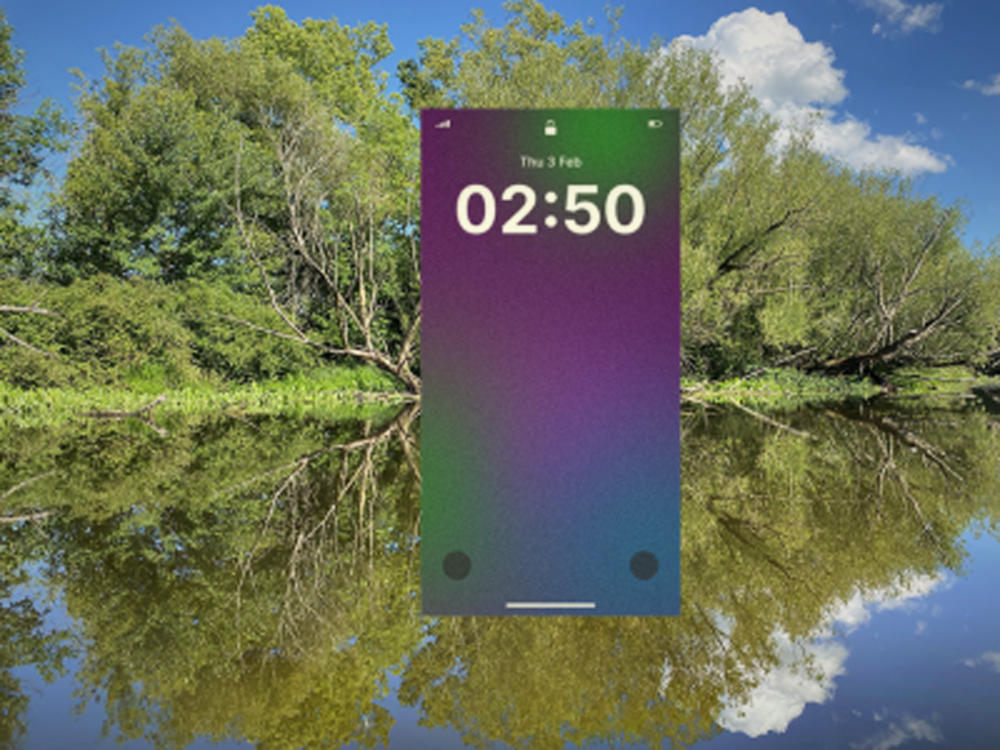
2:50
